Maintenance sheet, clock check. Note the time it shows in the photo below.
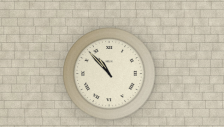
10:53
